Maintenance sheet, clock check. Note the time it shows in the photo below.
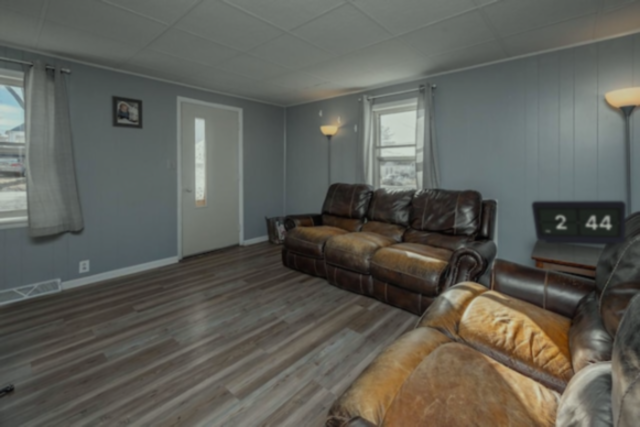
2:44
